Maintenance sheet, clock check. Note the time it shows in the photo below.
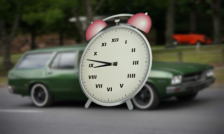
8:47
